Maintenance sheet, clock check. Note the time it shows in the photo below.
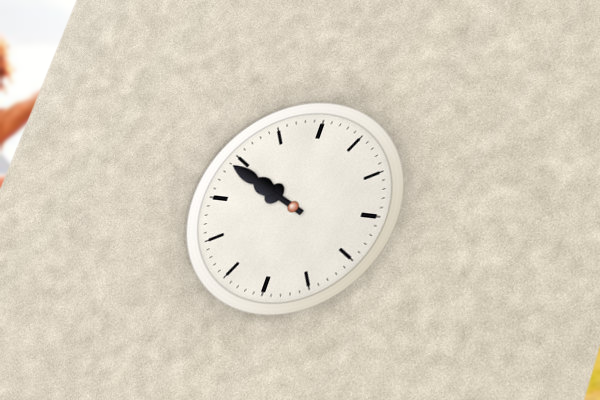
9:49
